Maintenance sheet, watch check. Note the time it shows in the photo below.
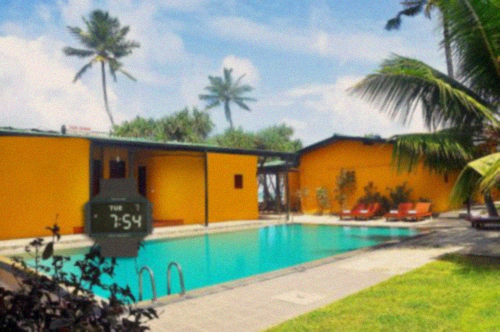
7:54
